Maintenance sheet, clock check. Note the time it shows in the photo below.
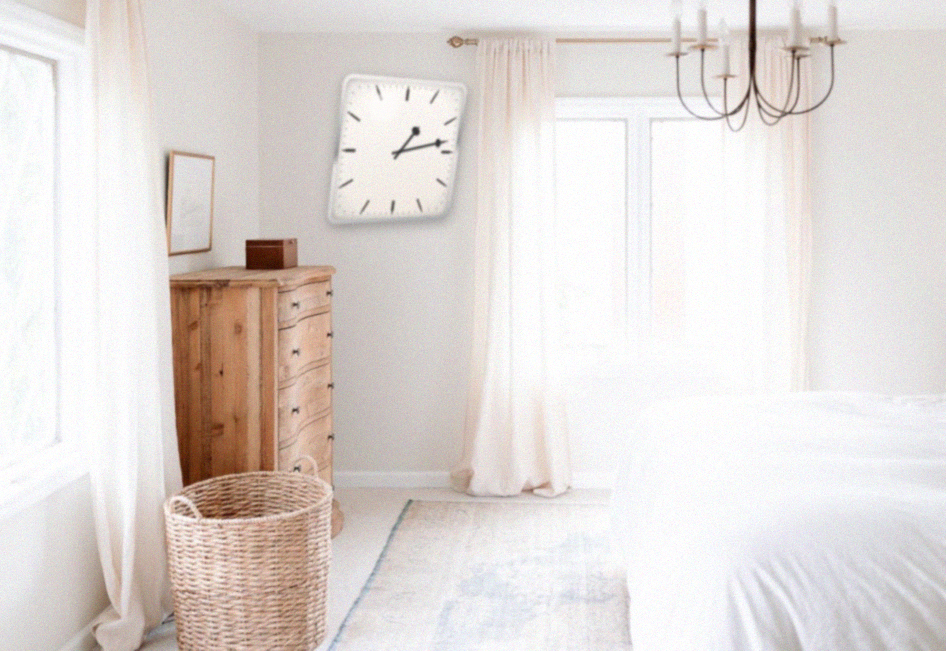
1:13
